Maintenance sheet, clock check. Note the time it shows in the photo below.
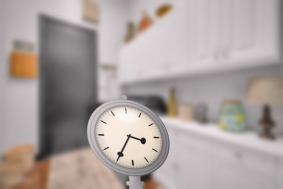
3:35
